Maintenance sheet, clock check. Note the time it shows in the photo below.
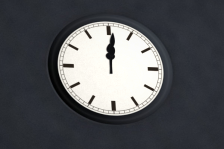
12:01
